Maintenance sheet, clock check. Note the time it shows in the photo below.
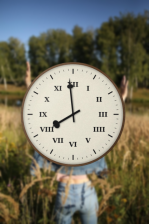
7:59
